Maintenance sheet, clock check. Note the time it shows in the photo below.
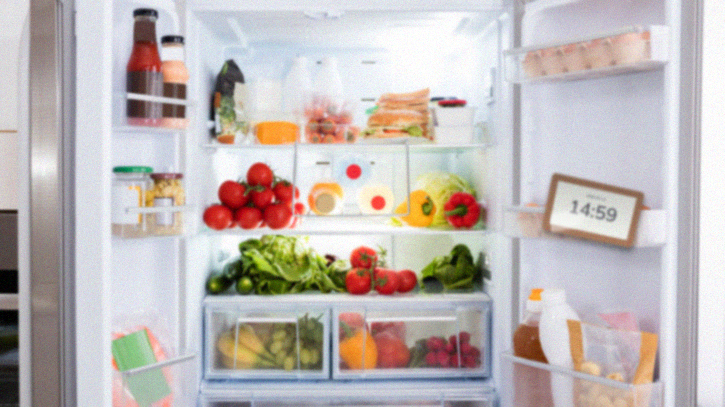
14:59
